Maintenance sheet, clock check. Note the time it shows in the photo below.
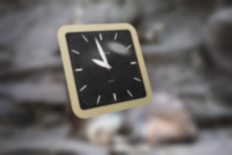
9:58
